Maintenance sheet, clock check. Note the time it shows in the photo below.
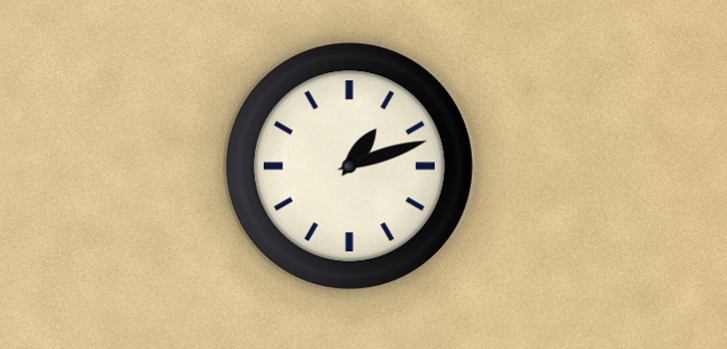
1:12
